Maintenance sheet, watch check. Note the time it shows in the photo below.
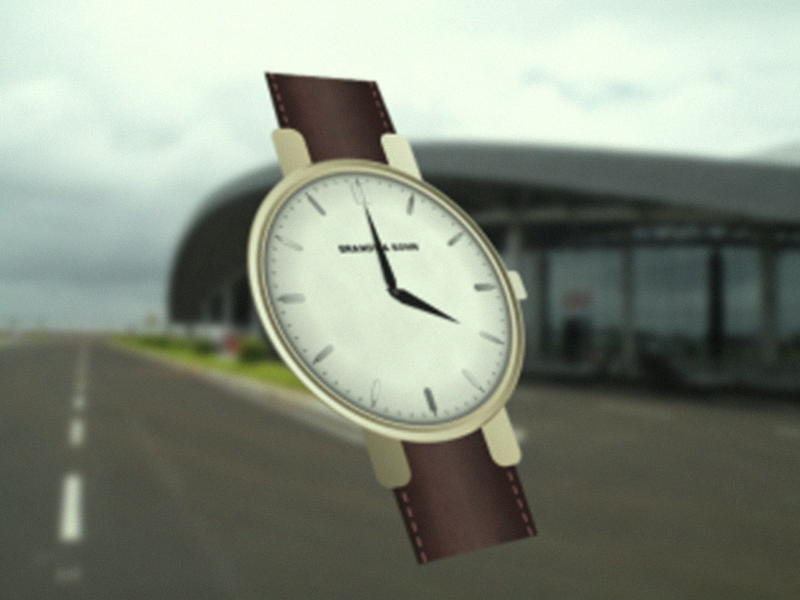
4:00
